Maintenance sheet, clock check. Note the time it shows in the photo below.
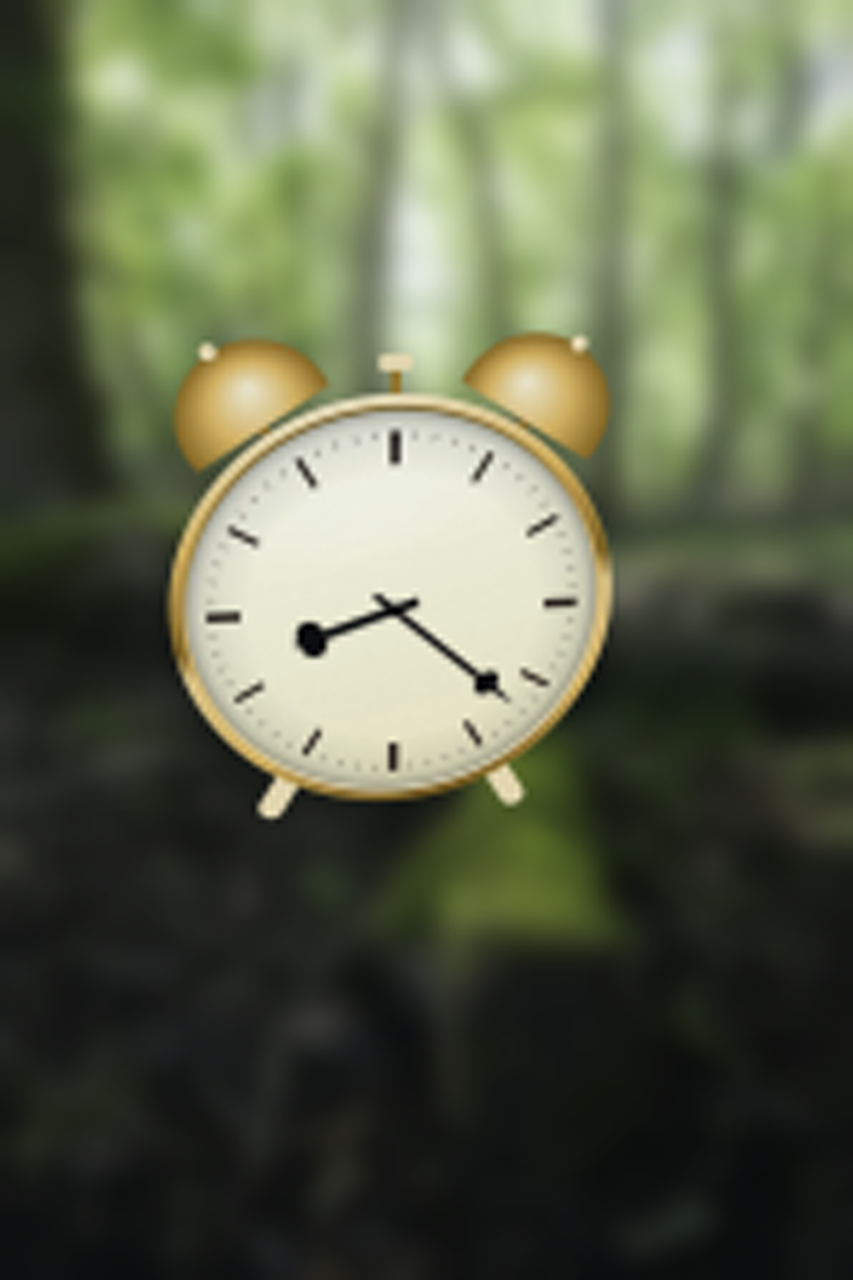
8:22
